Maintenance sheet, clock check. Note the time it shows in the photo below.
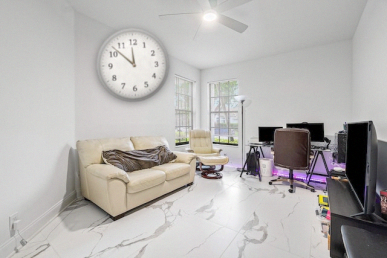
11:52
